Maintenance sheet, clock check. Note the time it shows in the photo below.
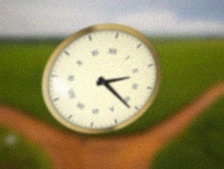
2:21
